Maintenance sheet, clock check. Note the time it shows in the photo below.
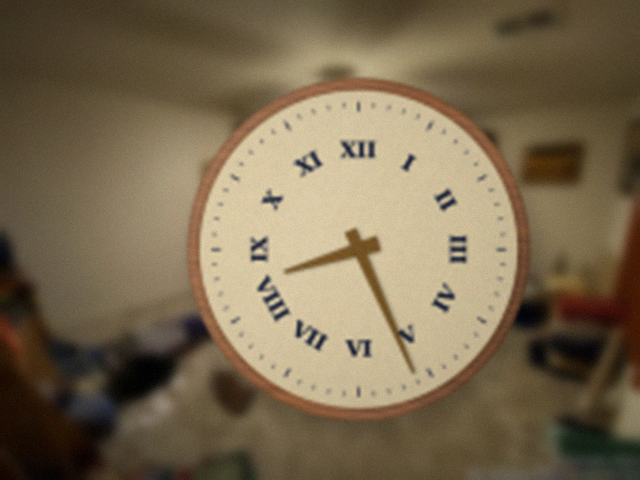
8:26
